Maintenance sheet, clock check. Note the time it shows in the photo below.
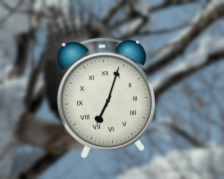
7:04
